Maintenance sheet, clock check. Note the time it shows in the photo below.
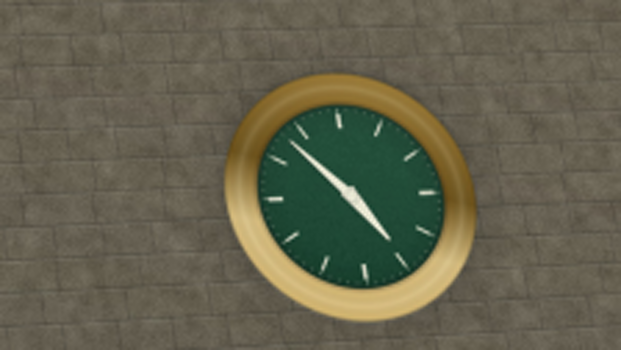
4:53
